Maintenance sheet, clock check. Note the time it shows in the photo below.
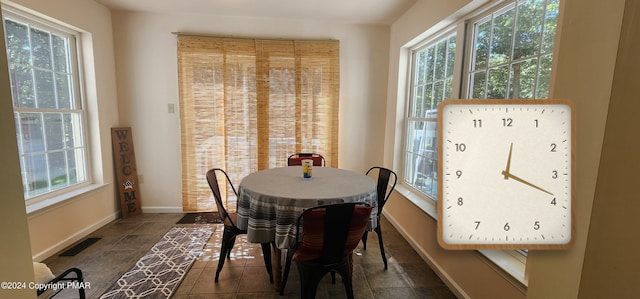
12:19
